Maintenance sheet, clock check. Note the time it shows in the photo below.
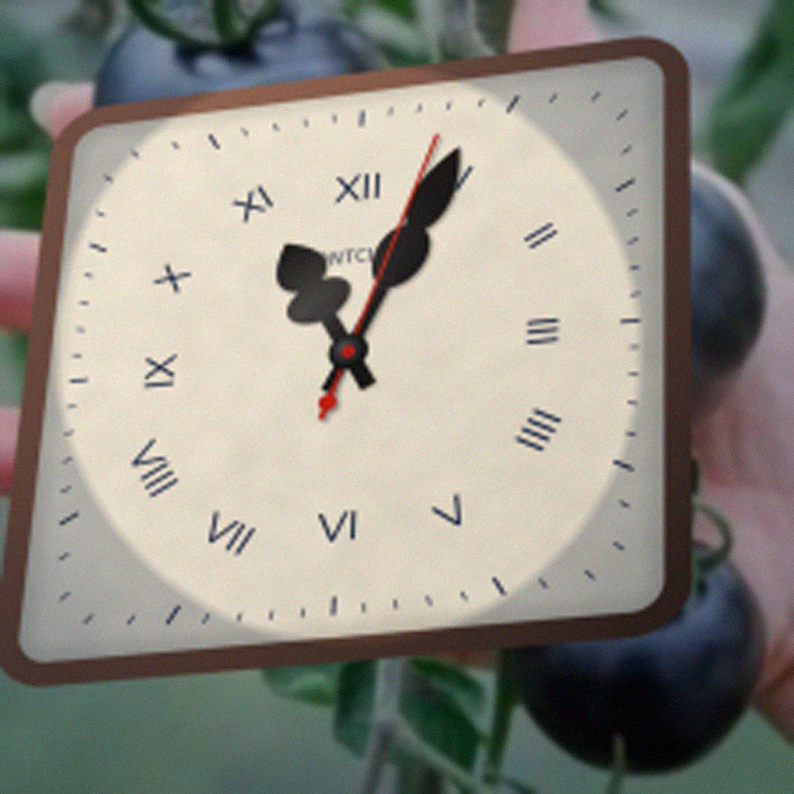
11:04:03
